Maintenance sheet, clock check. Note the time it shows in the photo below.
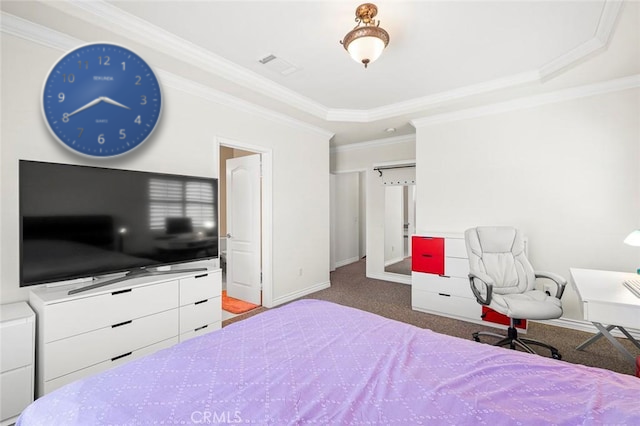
3:40
